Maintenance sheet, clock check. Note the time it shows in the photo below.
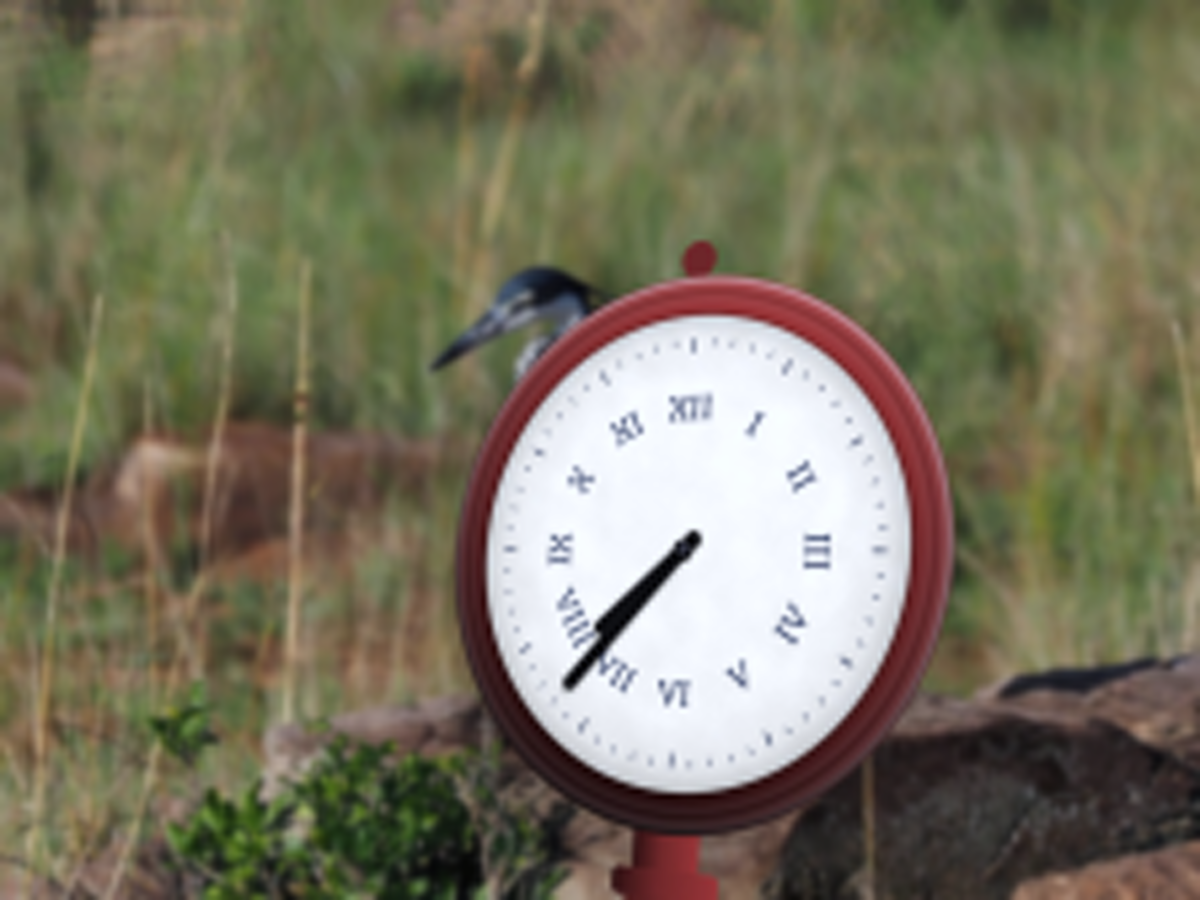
7:37
